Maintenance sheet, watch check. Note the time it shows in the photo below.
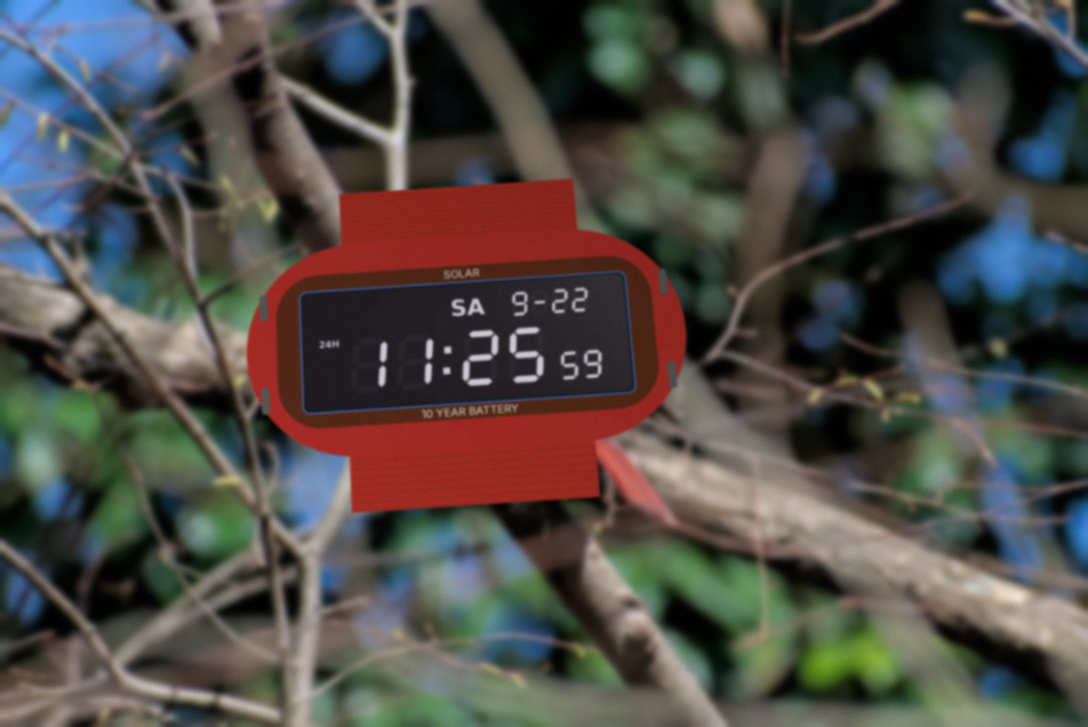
11:25:59
